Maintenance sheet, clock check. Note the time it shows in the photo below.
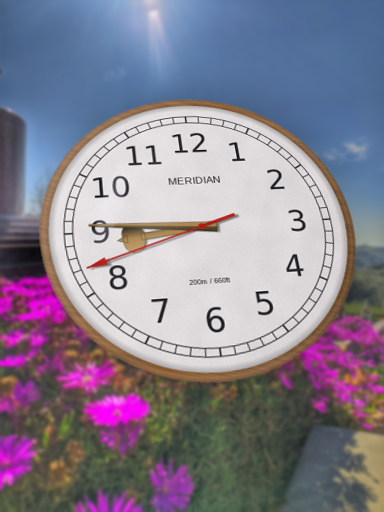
8:45:42
